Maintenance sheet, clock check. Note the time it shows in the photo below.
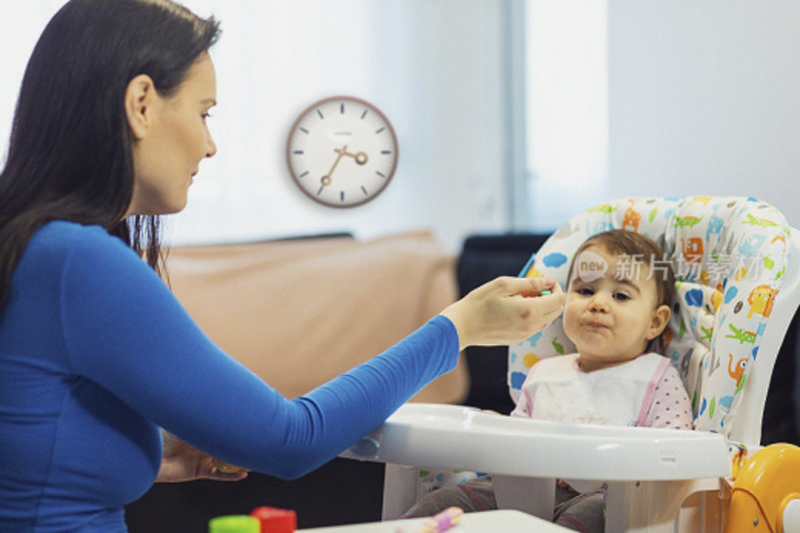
3:35
